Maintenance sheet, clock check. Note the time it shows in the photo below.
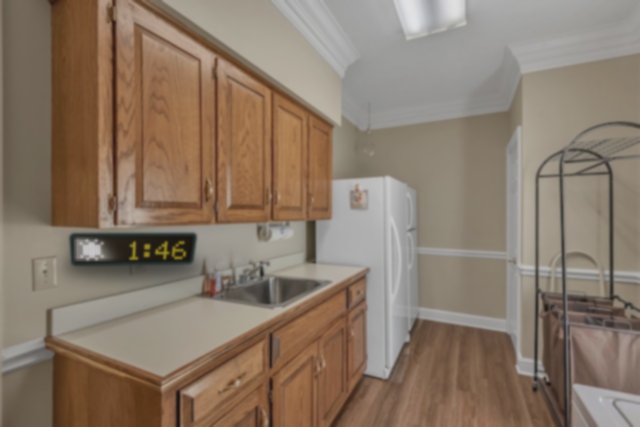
1:46
